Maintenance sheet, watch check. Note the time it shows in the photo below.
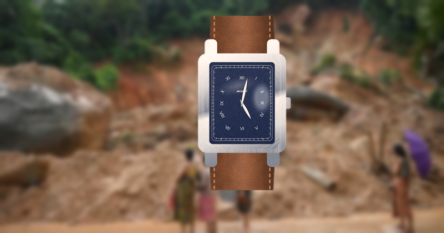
5:02
